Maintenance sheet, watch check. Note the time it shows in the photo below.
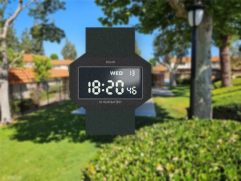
18:20:46
